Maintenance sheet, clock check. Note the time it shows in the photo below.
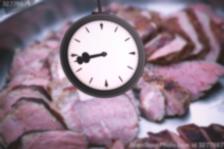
8:43
